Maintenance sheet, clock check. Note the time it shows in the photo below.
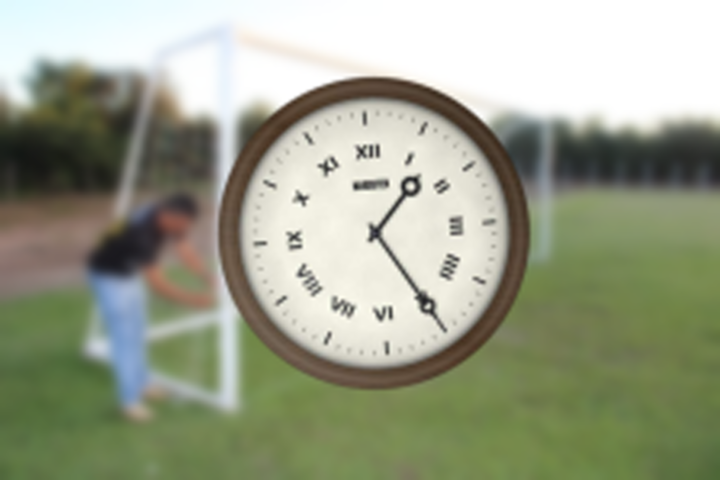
1:25
